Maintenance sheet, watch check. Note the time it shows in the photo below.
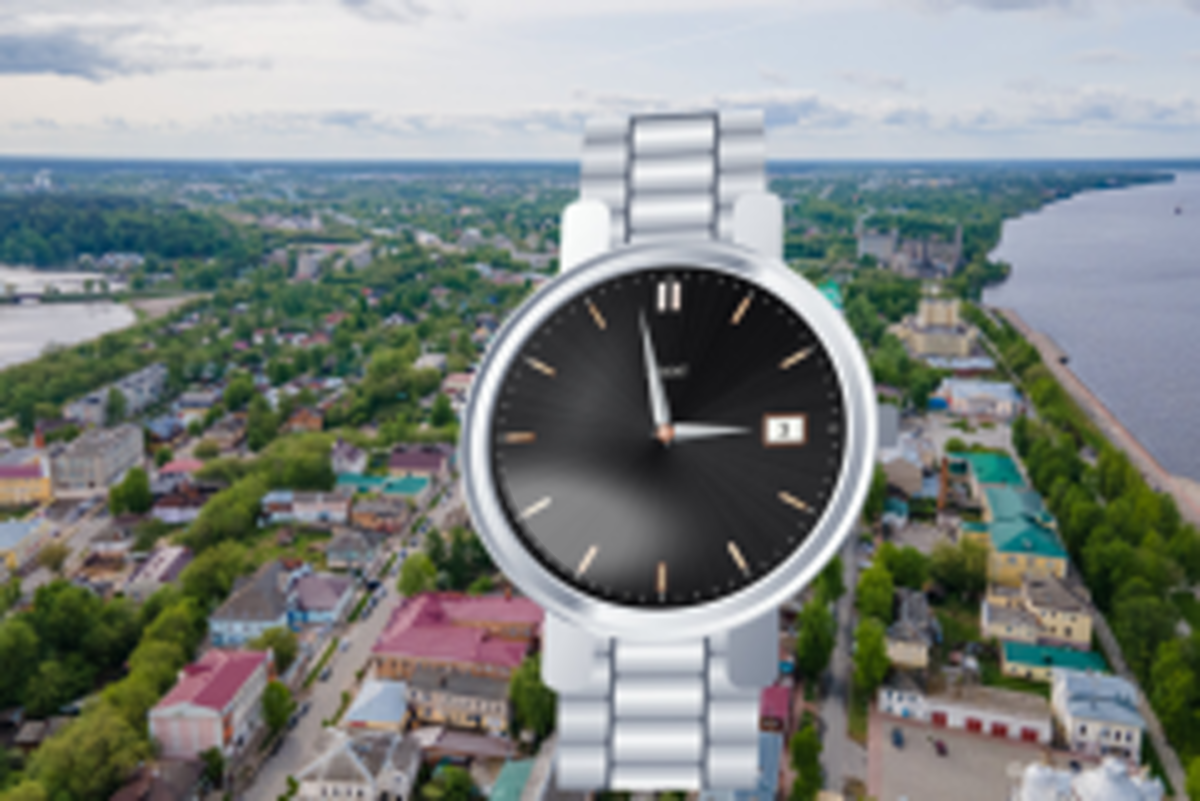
2:58
